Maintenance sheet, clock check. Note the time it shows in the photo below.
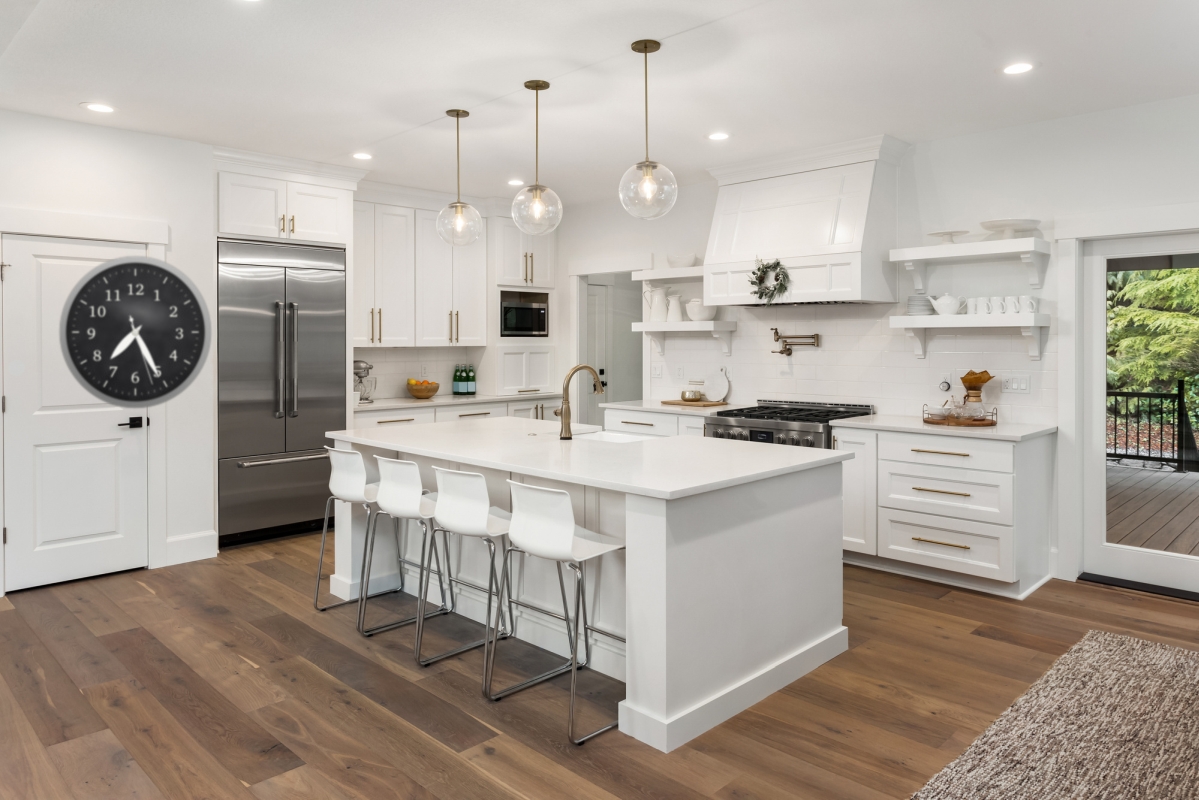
7:25:27
